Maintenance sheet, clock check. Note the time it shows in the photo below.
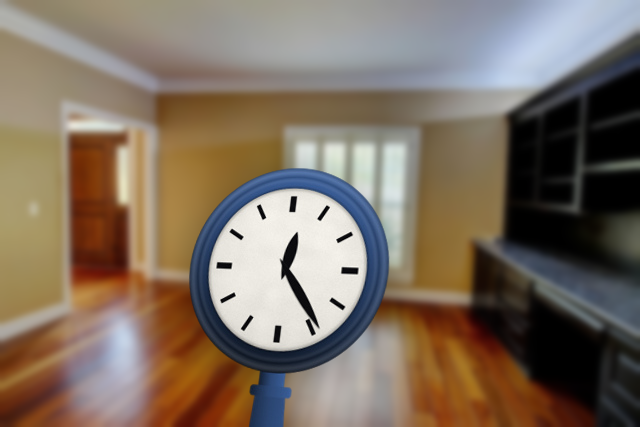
12:24
